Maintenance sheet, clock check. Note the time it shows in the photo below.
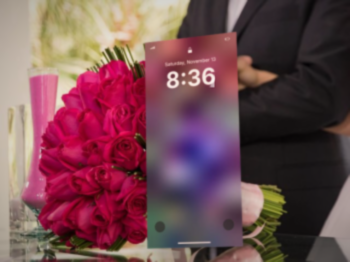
8:36
